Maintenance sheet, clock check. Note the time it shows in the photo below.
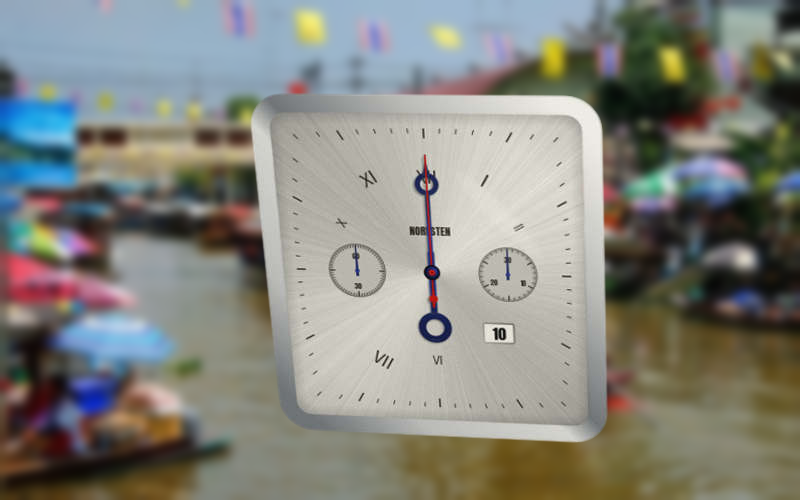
6:00
